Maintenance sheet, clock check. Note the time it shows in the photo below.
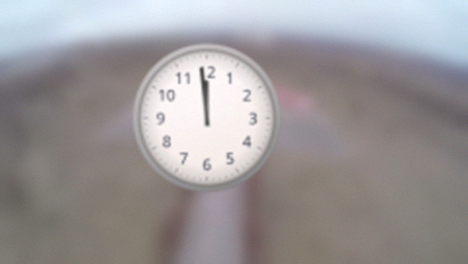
11:59
